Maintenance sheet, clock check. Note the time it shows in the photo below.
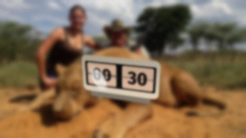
0:30
